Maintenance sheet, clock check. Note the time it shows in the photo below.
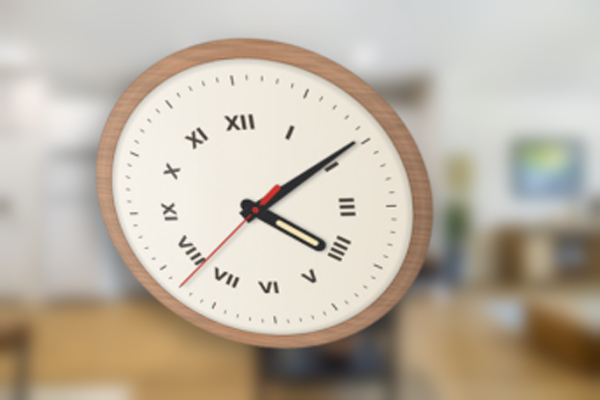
4:09:38
